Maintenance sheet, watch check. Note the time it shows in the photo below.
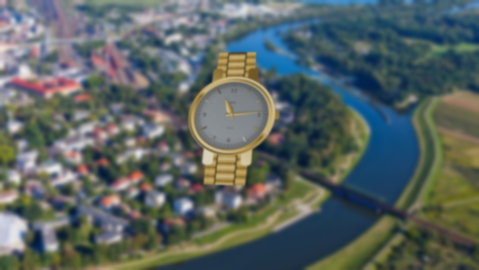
11:14
